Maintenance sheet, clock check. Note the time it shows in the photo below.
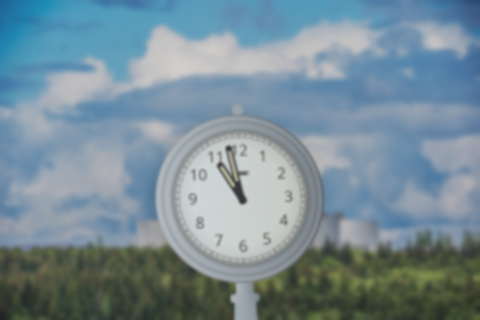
10:58
